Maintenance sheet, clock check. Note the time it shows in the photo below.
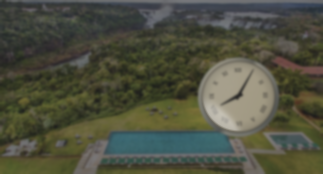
8:05
